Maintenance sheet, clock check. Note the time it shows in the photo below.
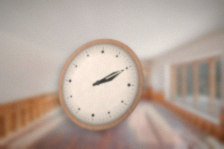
2:10
